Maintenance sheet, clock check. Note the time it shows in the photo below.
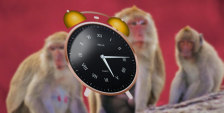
5:14
